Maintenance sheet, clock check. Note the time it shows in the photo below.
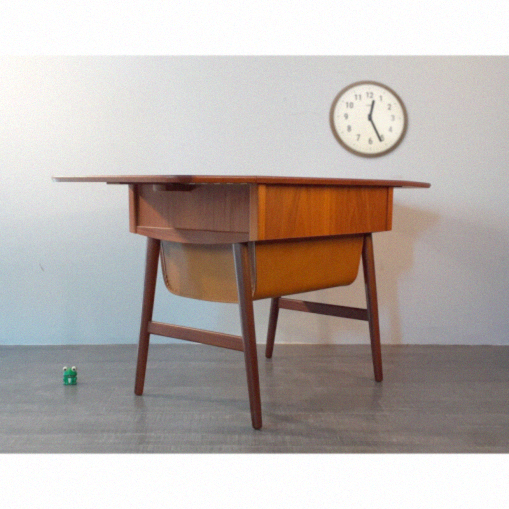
12:26
